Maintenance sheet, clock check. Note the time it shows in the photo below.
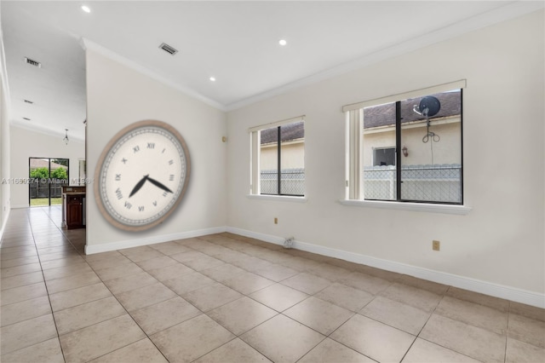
7:19
